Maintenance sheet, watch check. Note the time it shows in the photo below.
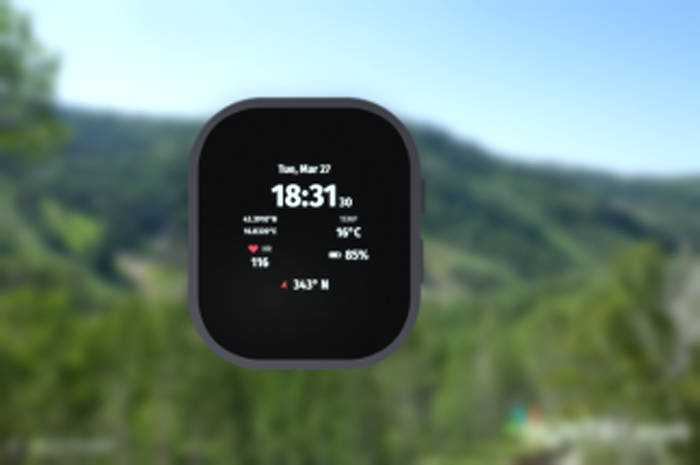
18:31
